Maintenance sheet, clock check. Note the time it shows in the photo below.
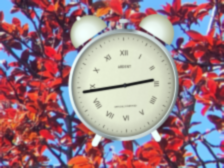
2:44
